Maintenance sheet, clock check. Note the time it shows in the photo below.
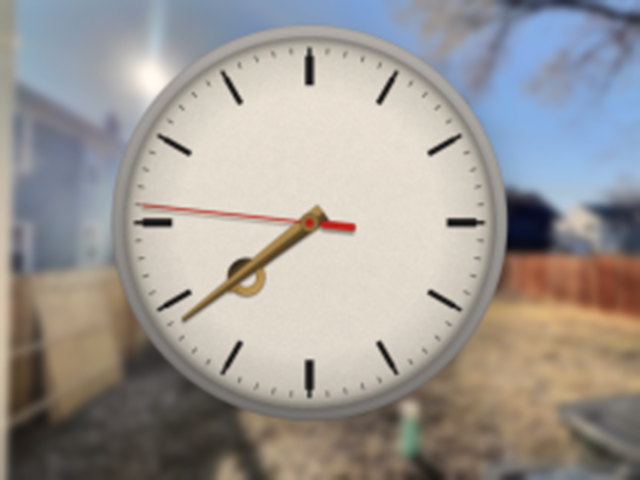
7:38:46
